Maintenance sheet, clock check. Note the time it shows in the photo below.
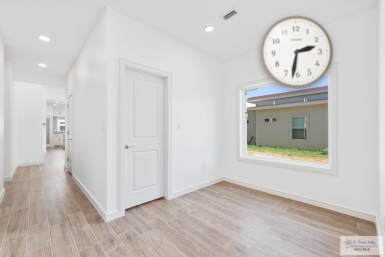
2:32
